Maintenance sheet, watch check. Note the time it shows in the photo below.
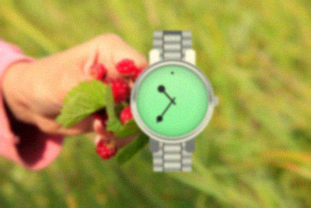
10:36
